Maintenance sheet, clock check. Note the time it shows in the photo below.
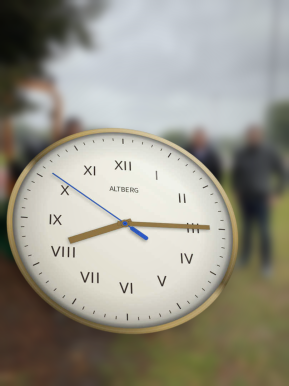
8:14:51
